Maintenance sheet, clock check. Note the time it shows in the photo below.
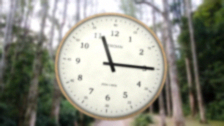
11:15
